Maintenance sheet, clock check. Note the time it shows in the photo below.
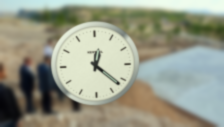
12:22
